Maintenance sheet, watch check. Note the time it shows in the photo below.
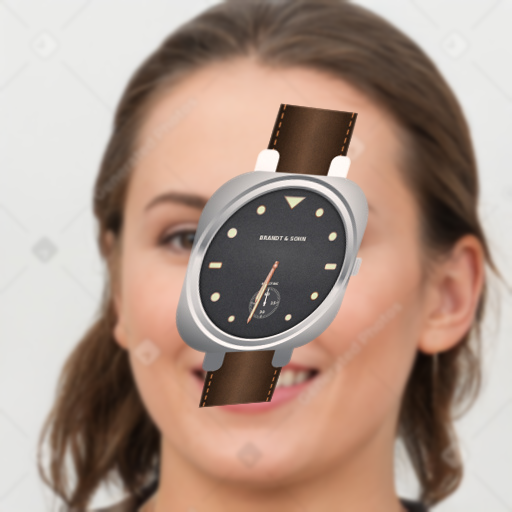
6:32
